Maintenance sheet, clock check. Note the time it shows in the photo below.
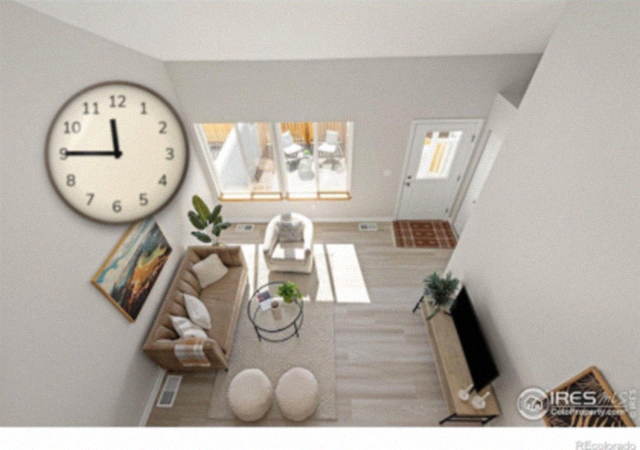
11:45
